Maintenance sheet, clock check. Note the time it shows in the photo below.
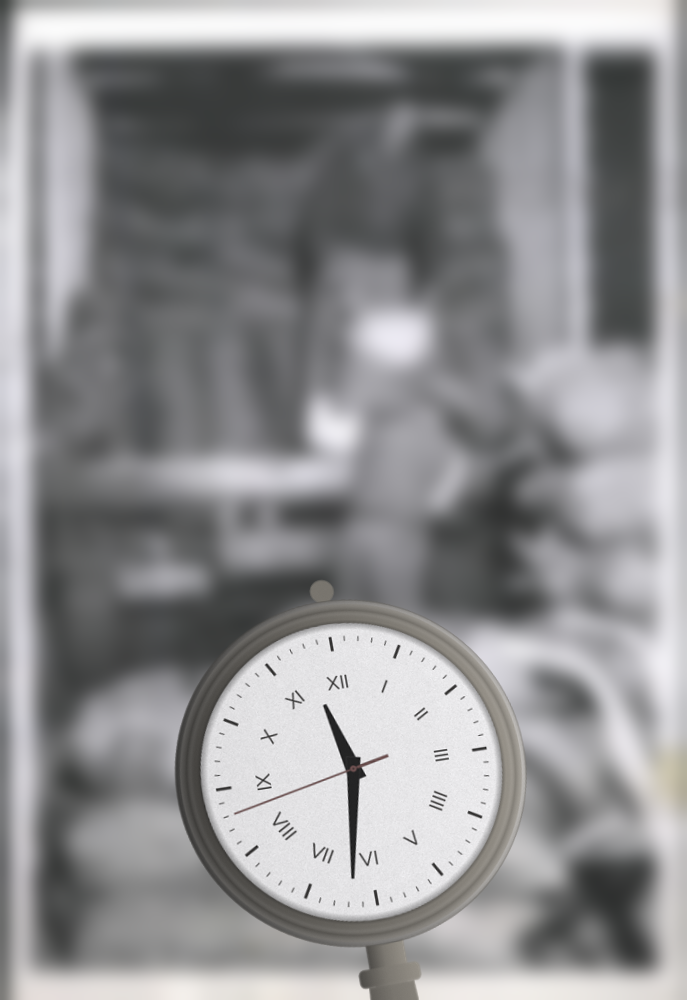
11:31:43
